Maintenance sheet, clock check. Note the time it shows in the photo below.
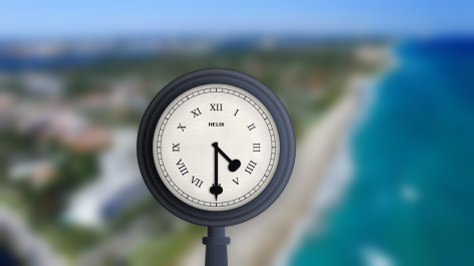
4:30
